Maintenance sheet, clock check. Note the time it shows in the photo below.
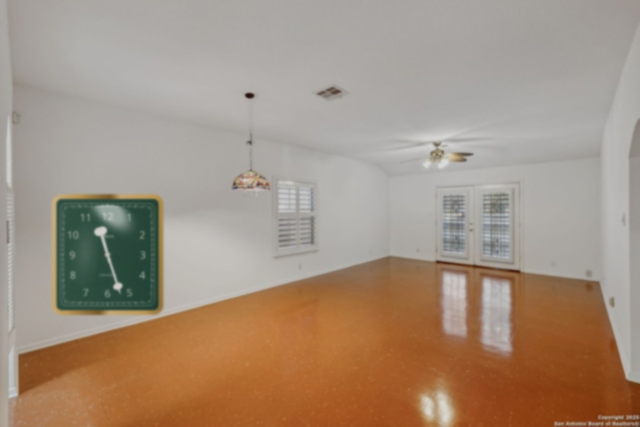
11:27
